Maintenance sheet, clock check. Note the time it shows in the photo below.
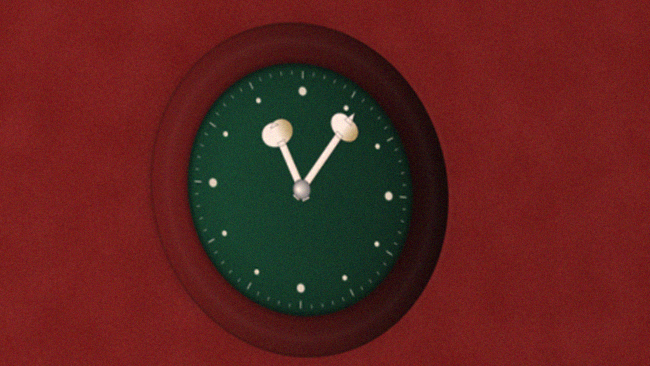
11:06
